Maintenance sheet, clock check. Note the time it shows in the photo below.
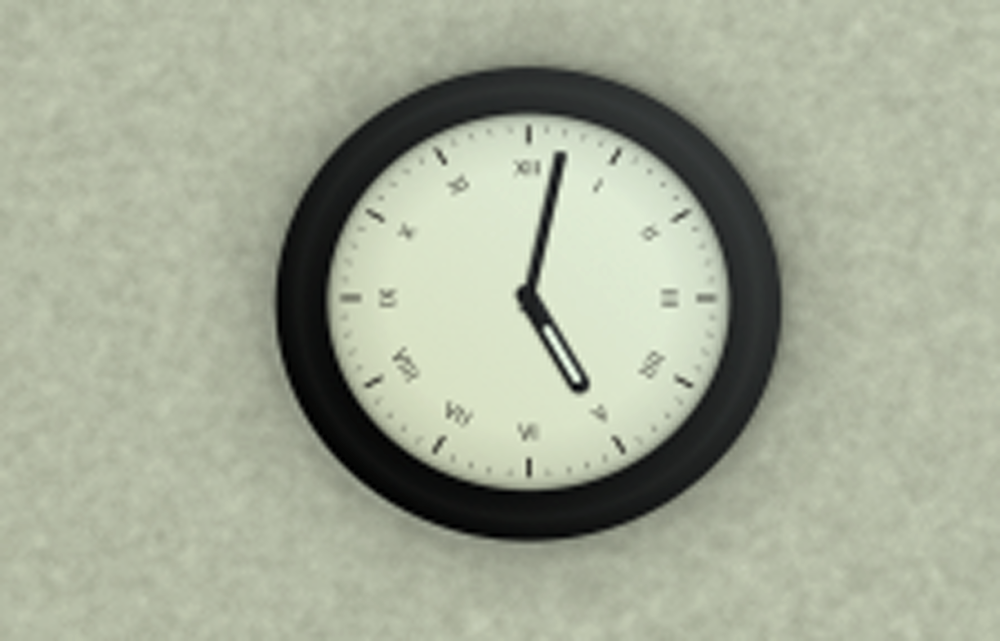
5:02
